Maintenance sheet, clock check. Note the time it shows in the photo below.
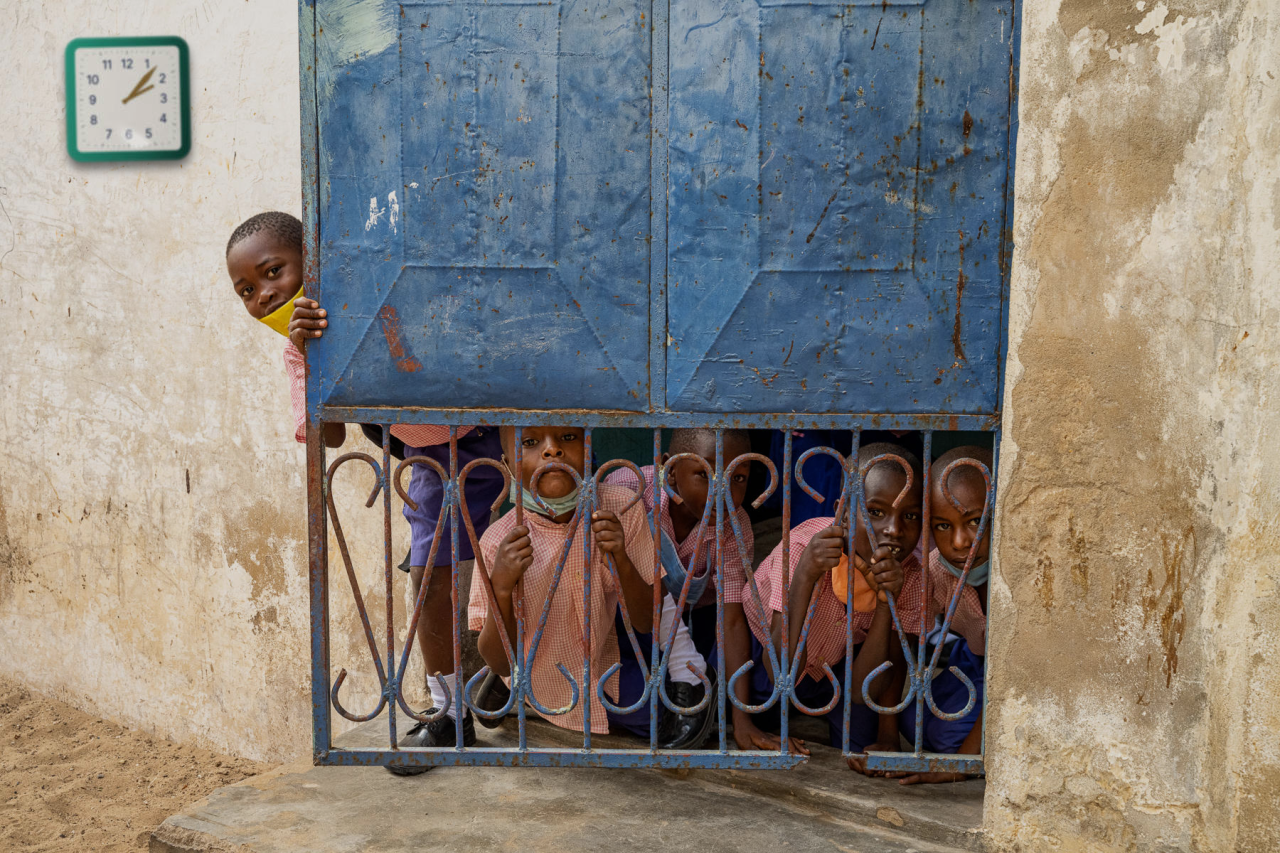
2:07
